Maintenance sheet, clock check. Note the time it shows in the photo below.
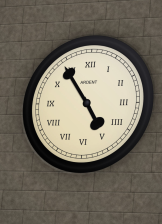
4:54
